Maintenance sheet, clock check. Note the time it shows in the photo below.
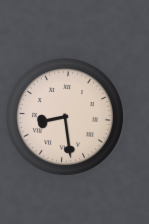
8:28
